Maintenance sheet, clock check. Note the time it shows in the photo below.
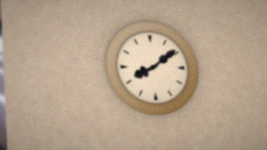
8:09
